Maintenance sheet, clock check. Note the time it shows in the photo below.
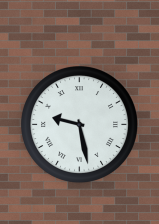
9:28
